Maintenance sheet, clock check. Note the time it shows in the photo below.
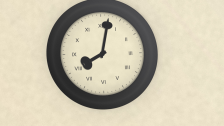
8:02
